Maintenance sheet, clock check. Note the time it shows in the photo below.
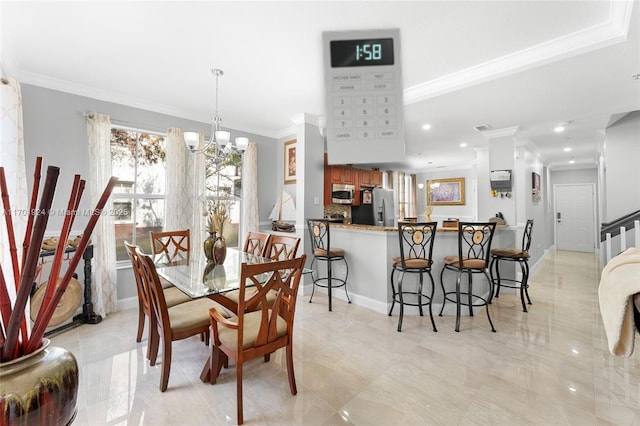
1:58
